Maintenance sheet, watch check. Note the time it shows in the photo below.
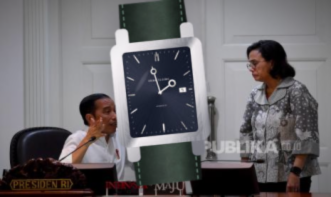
1:58
